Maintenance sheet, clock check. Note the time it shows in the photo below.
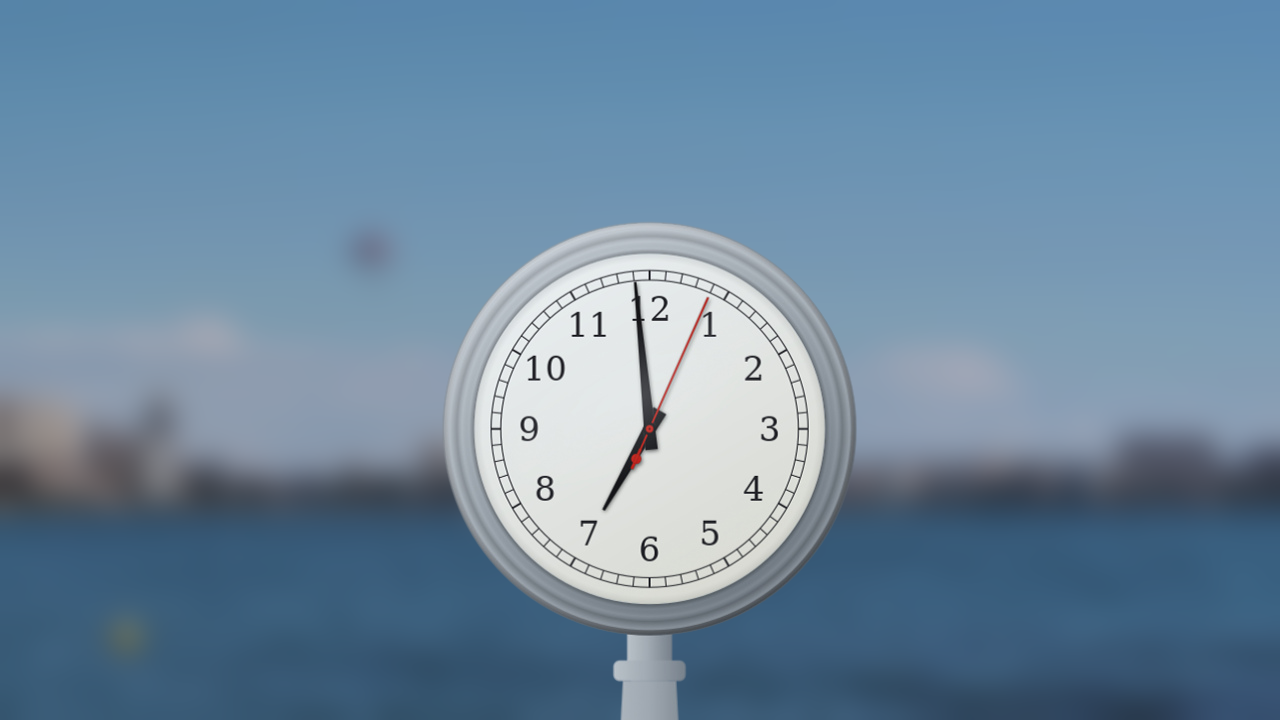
6:59:04
